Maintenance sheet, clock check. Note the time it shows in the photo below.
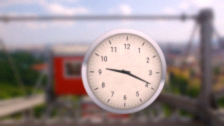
9:19
